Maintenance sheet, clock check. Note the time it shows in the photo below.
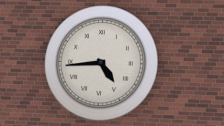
4:44
